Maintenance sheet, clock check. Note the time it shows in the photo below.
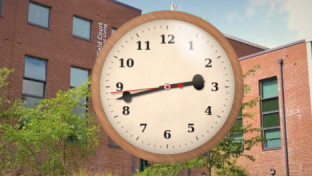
2:42:44
